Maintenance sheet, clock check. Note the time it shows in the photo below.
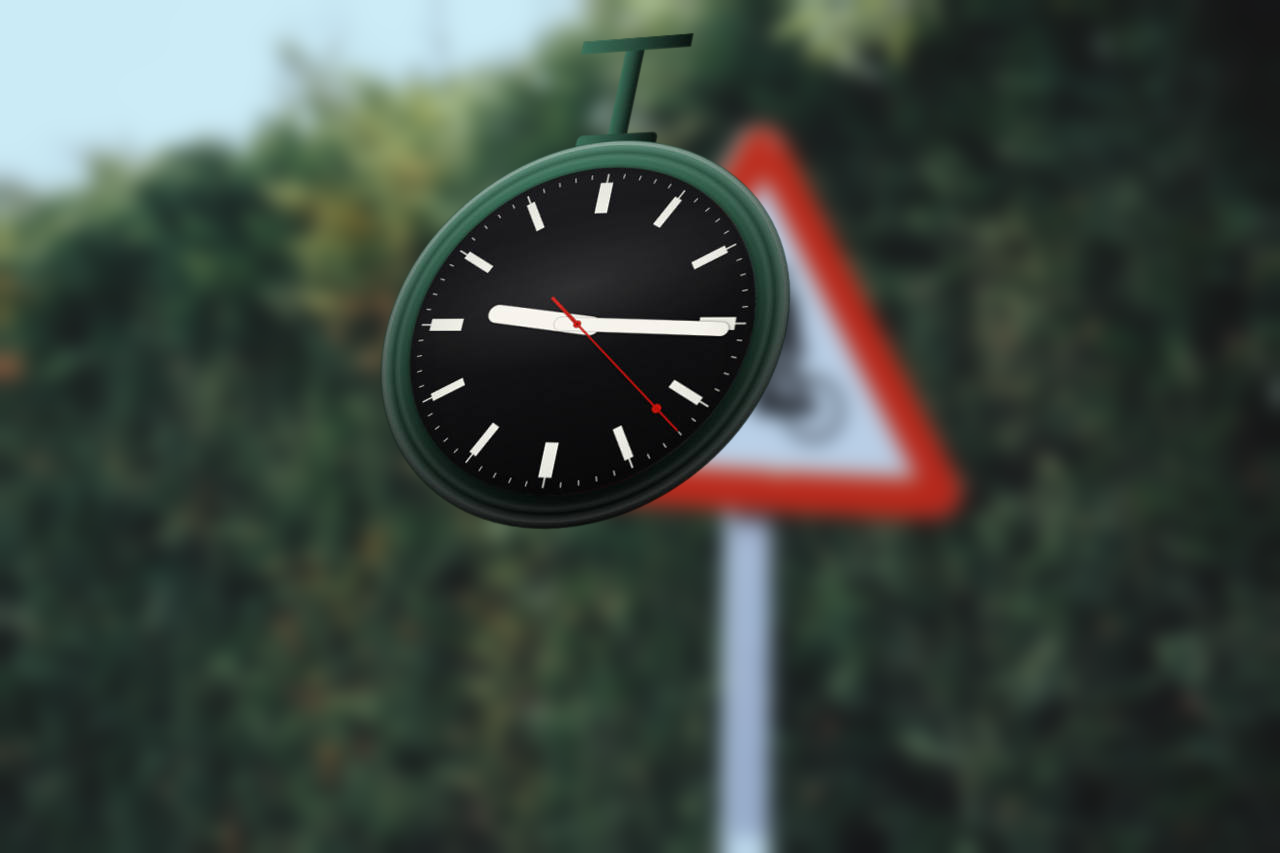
9:15:22
